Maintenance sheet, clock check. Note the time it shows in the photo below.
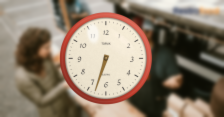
6:33
